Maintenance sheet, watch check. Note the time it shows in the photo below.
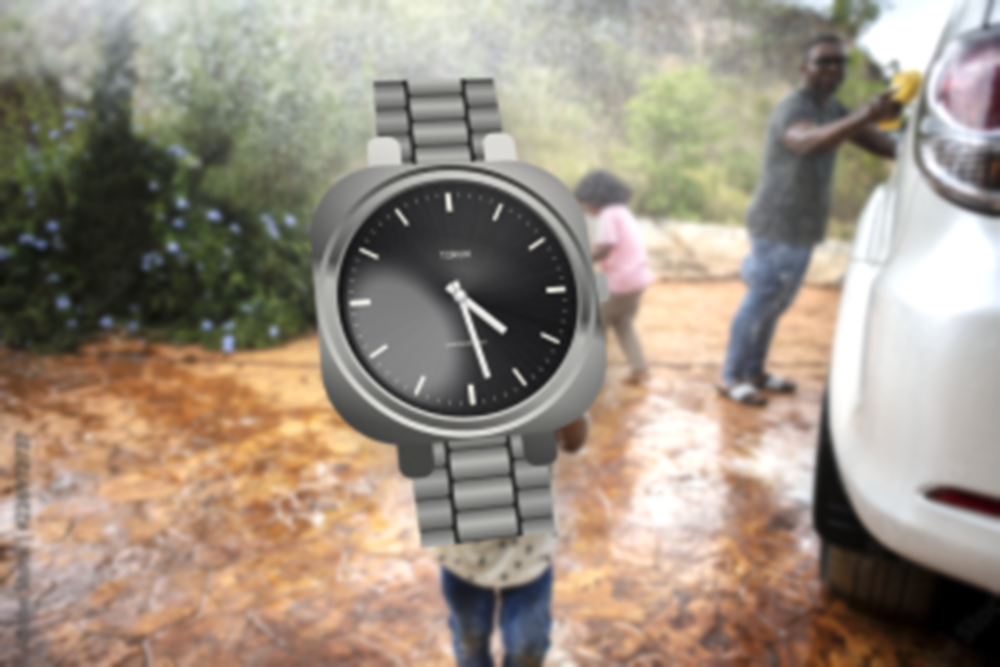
4:28
